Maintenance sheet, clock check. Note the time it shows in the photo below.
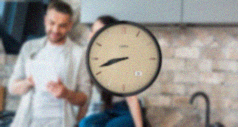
8:42
